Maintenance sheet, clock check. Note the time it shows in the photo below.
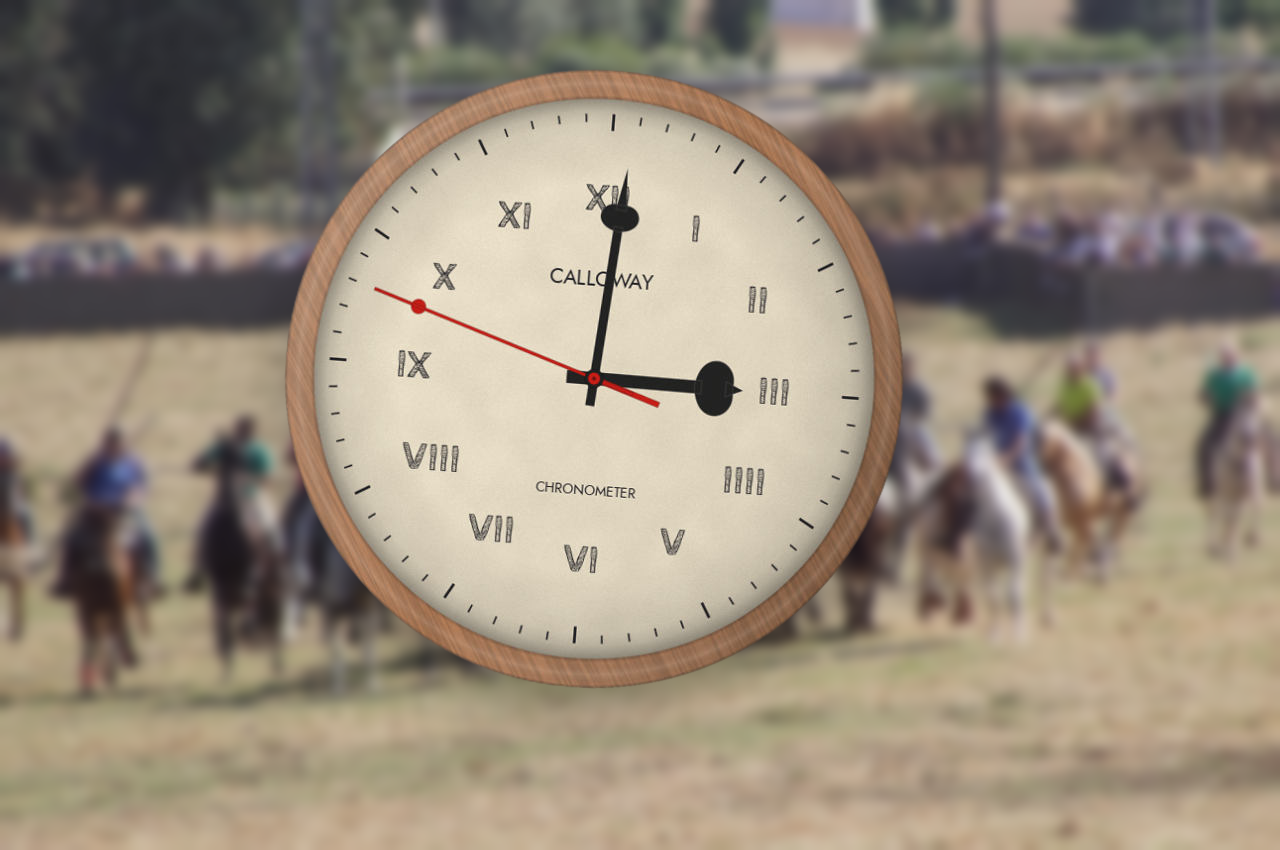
3:00:48
